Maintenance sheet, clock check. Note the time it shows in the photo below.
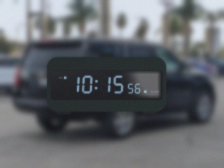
10:15:56
